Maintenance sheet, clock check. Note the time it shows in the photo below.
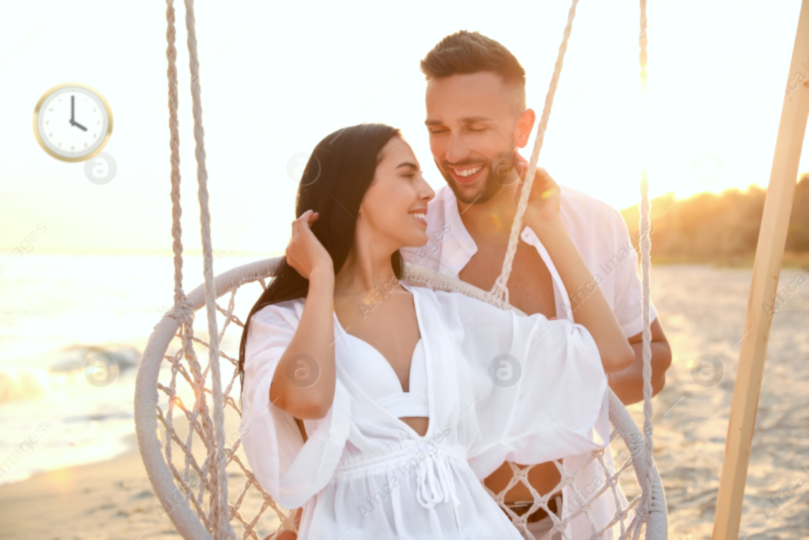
4:00
